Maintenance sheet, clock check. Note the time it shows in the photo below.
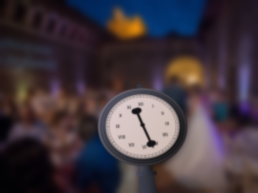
11:27
